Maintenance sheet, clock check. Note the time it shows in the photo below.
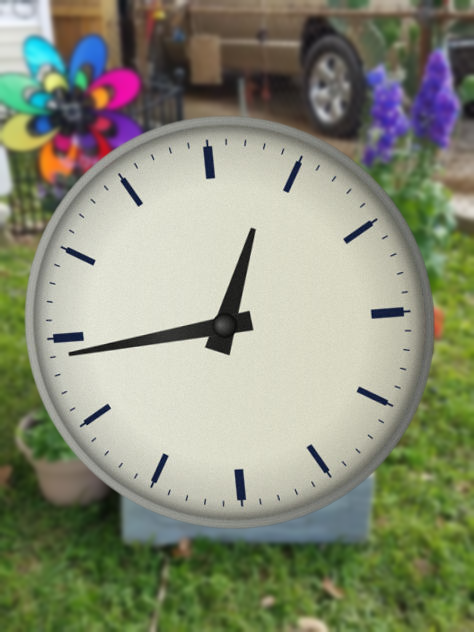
12:44
